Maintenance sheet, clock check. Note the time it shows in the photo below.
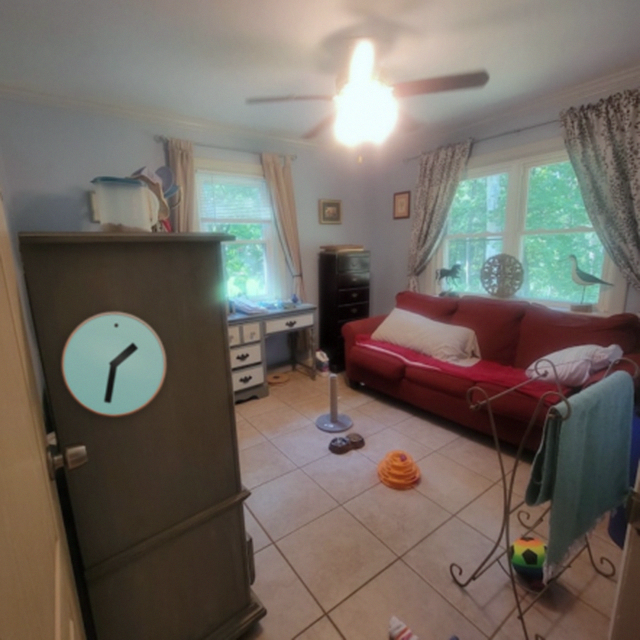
1:31
